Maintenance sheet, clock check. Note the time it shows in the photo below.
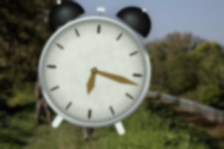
6:17
